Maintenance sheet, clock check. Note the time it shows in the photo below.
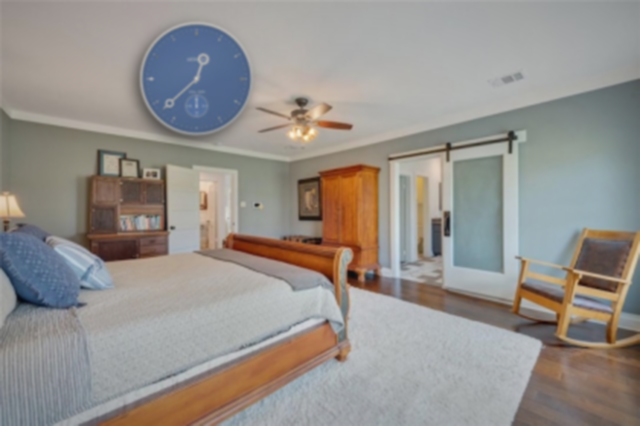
12:38
